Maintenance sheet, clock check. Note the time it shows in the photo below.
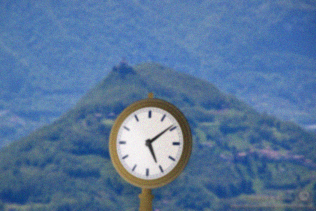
5:09
